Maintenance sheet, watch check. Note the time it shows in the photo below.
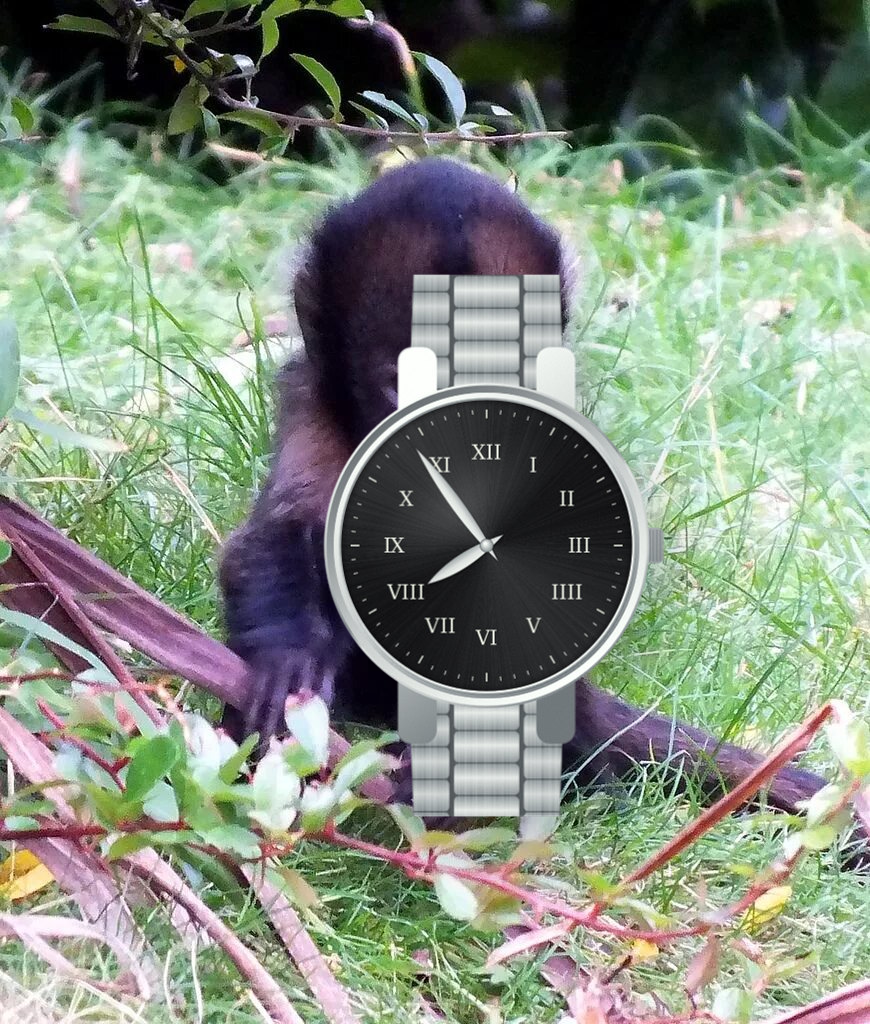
7:54
